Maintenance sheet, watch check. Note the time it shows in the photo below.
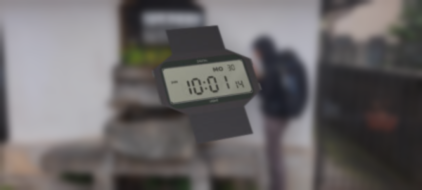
10:01
